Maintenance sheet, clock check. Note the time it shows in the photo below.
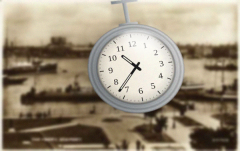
10:37
